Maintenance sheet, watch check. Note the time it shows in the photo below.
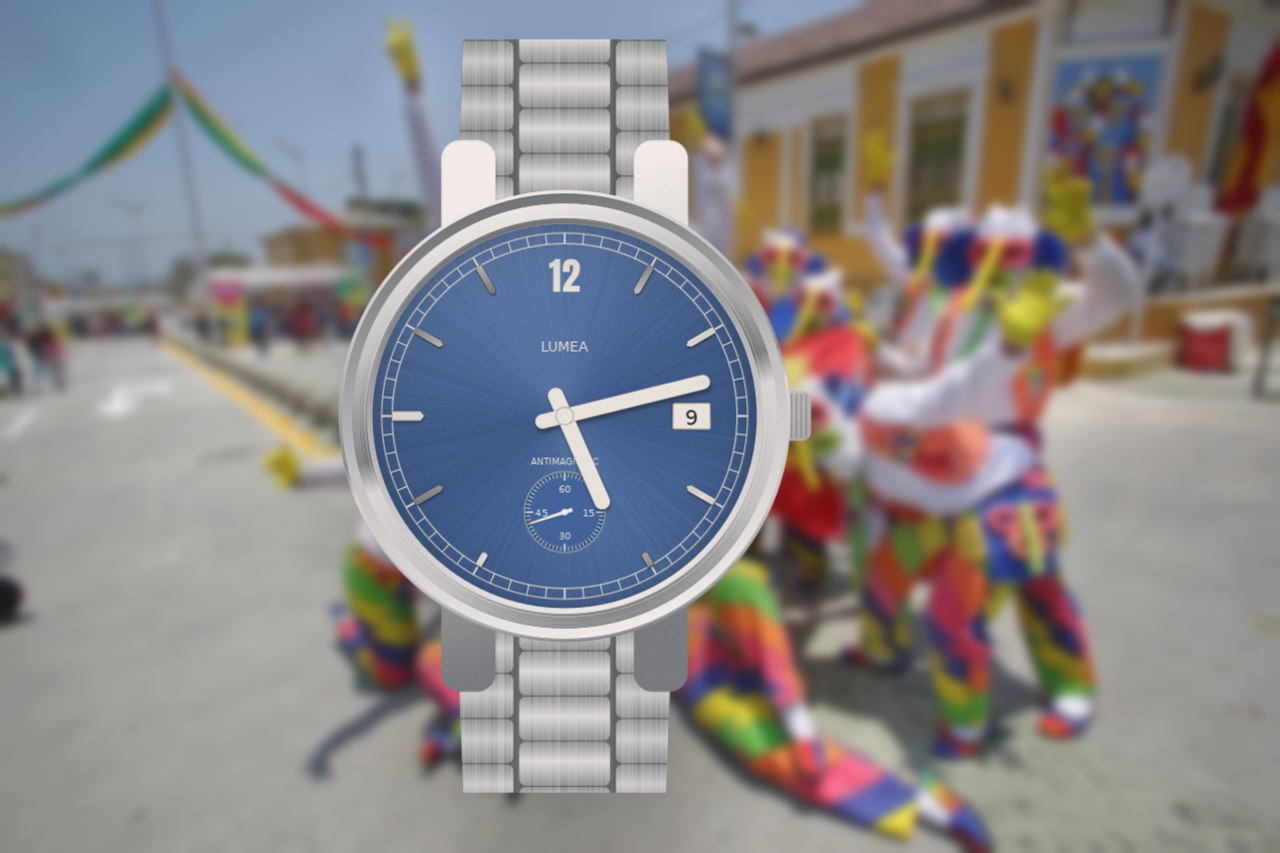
5:12:42
